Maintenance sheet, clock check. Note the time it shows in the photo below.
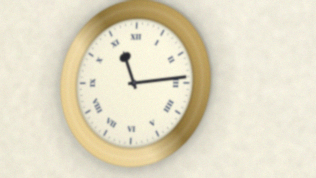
11:14
